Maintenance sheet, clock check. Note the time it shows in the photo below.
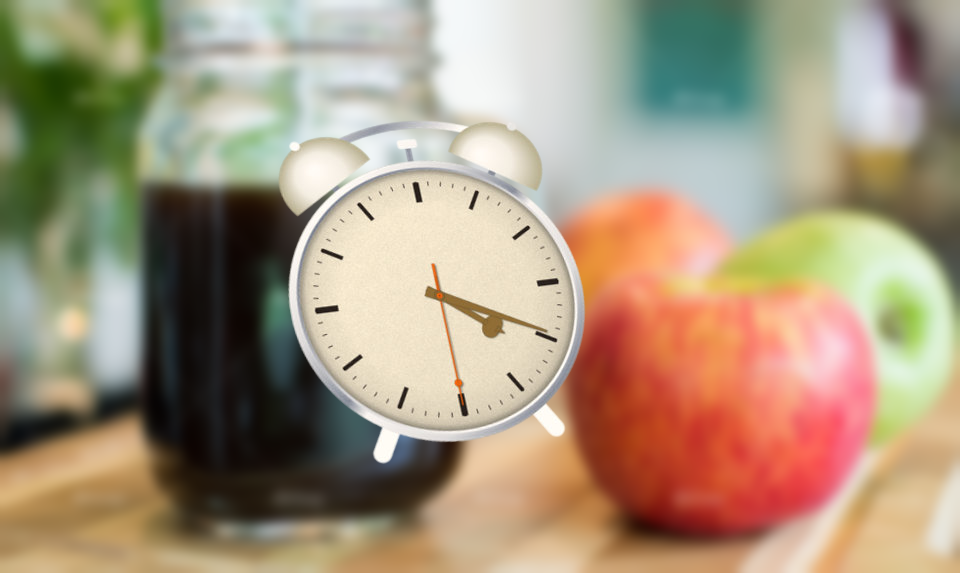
4:19:30
